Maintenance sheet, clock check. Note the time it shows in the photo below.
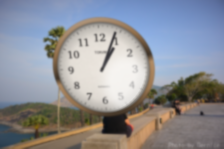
1:04
